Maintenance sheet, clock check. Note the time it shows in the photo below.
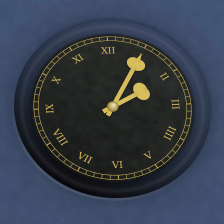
2:05
